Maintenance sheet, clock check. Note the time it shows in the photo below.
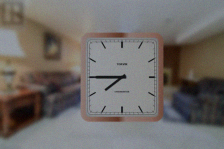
7:45
